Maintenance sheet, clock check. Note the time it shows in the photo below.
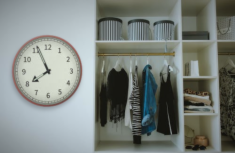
7:56
